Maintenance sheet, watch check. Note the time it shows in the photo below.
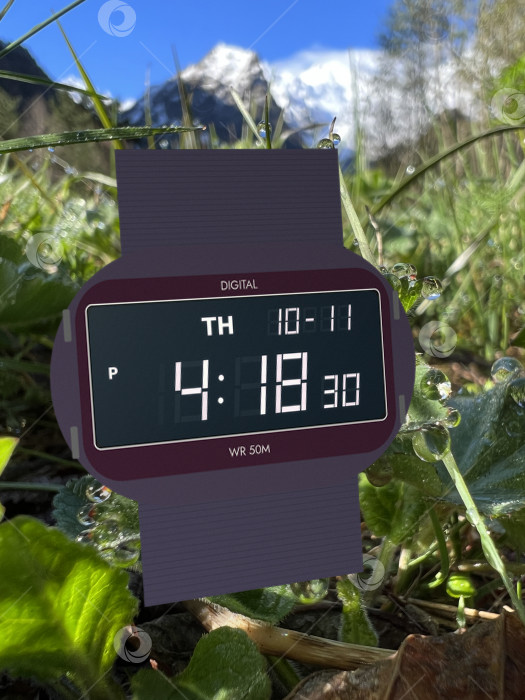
4:18:30
